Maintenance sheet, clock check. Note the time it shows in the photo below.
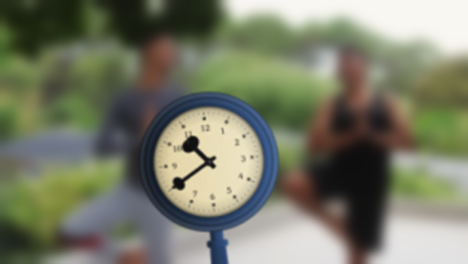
10:40
